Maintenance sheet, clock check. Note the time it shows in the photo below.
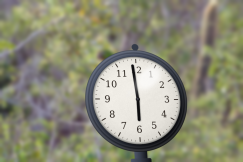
5:59
